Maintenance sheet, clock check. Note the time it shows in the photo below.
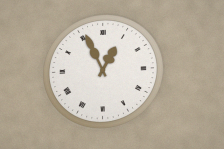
12:56
